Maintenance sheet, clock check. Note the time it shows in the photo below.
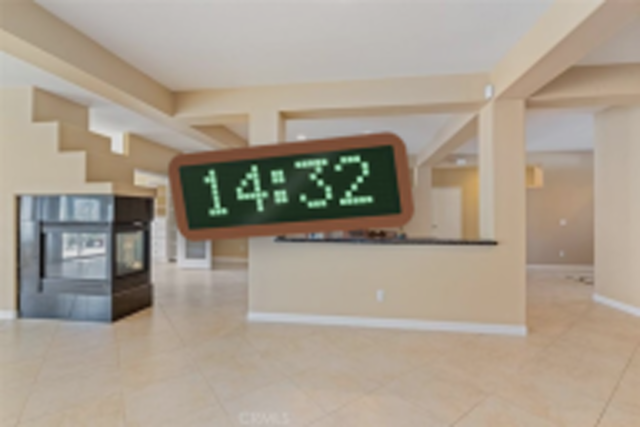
14:32
